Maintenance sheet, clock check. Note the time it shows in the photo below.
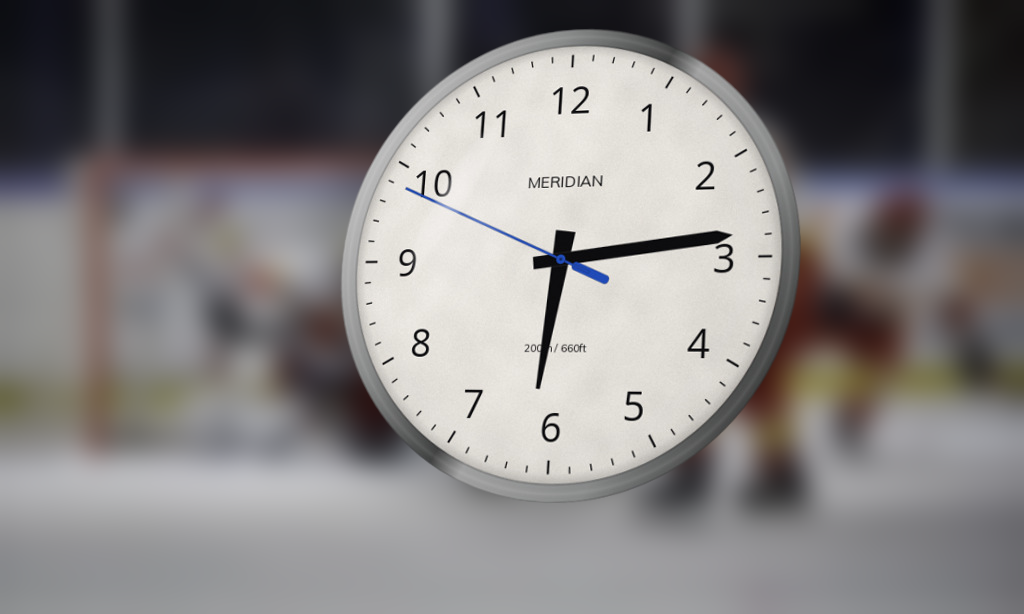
6:13:49
